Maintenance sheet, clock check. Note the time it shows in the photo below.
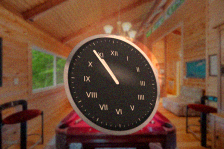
10:54
